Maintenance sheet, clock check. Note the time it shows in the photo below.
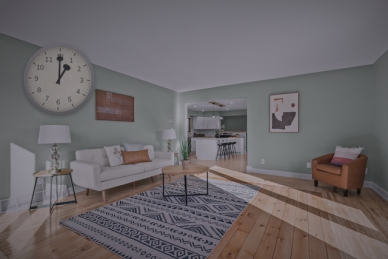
1:00
